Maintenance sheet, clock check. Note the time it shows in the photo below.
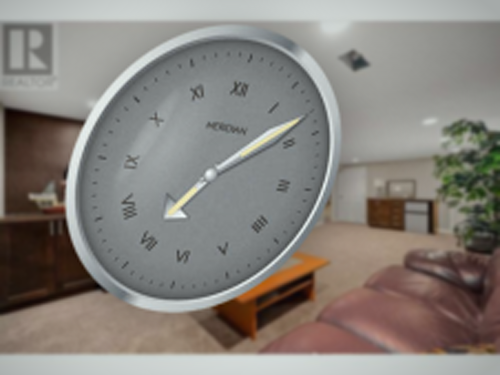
7:08
